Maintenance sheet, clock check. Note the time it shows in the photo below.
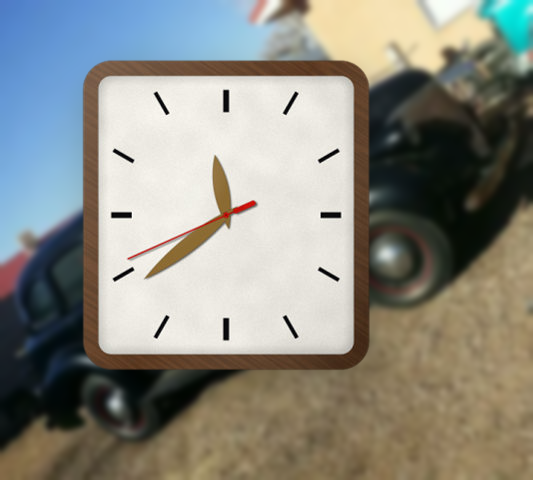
11:38:41
